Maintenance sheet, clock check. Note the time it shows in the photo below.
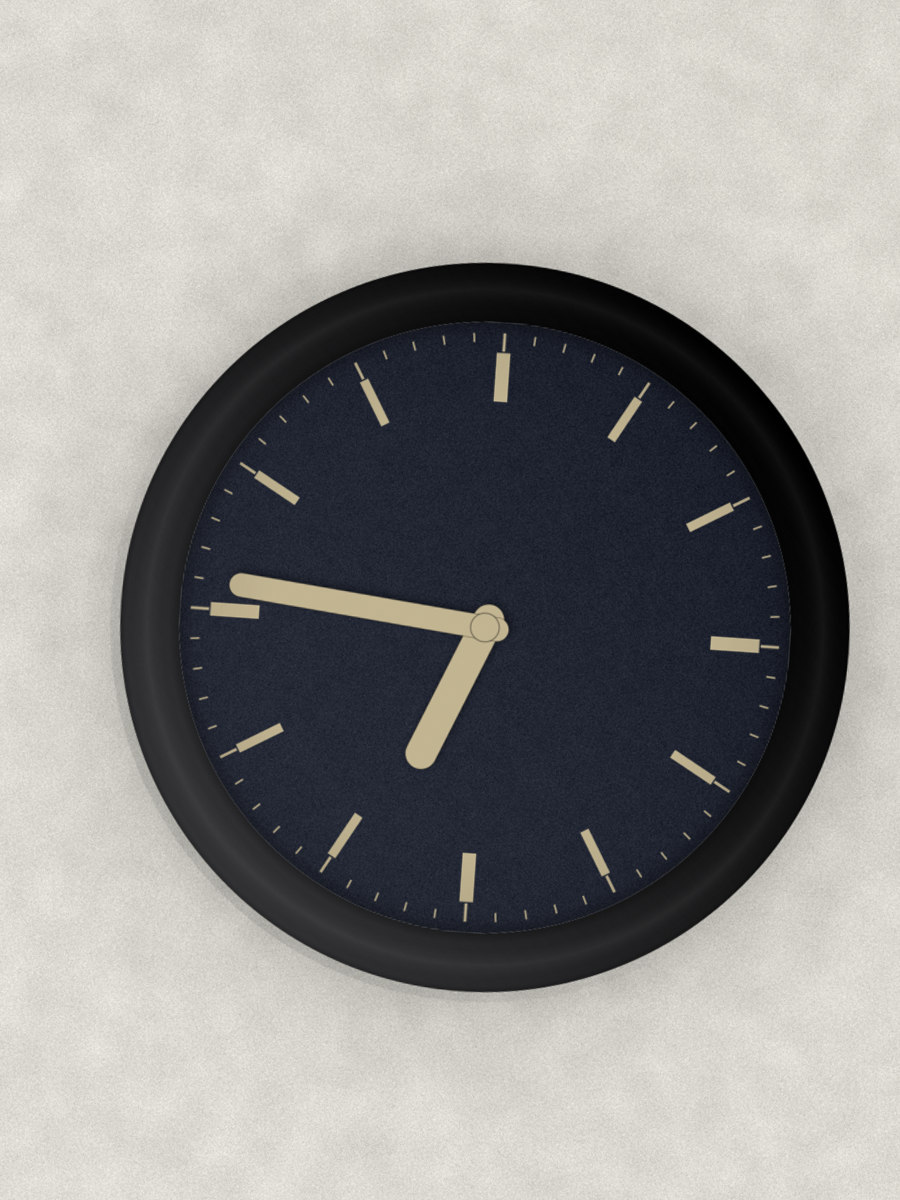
6:46
